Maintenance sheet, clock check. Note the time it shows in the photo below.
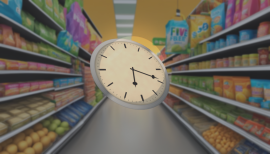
6:19
